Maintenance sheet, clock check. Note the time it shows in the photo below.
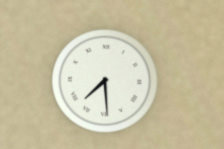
7:29
